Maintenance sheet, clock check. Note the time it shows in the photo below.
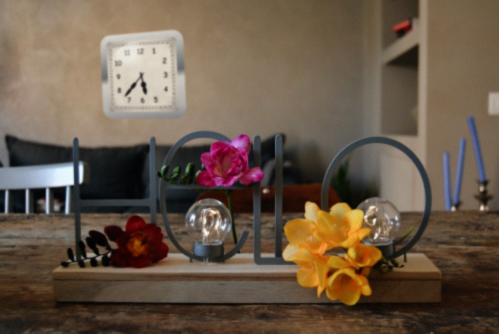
5:37
